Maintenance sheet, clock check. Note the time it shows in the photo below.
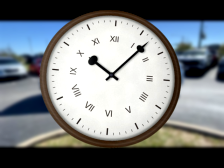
10:07
